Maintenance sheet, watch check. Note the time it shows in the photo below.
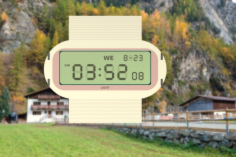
3:52
